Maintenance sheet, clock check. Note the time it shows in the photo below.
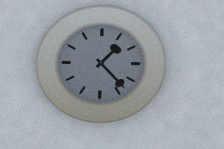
1:23
